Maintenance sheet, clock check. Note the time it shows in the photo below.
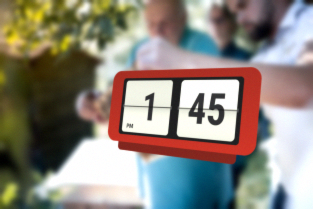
1:45
